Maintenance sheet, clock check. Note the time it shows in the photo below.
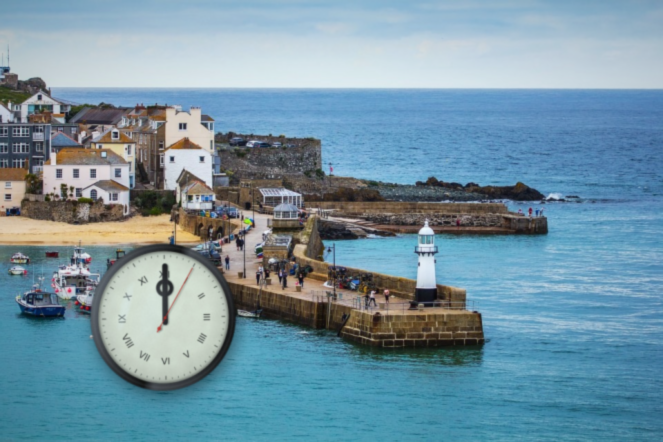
12:00:05
